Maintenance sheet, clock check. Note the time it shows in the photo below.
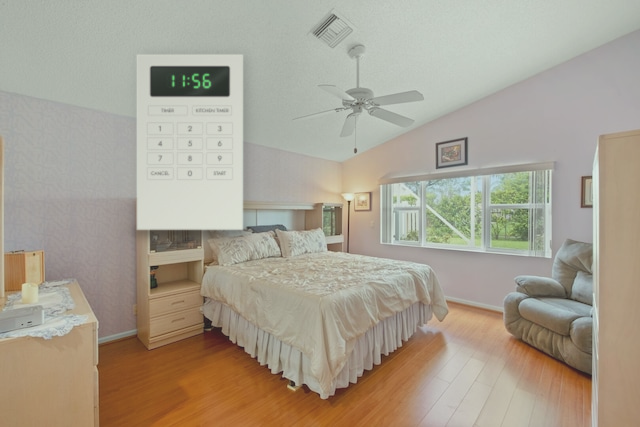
11:56
